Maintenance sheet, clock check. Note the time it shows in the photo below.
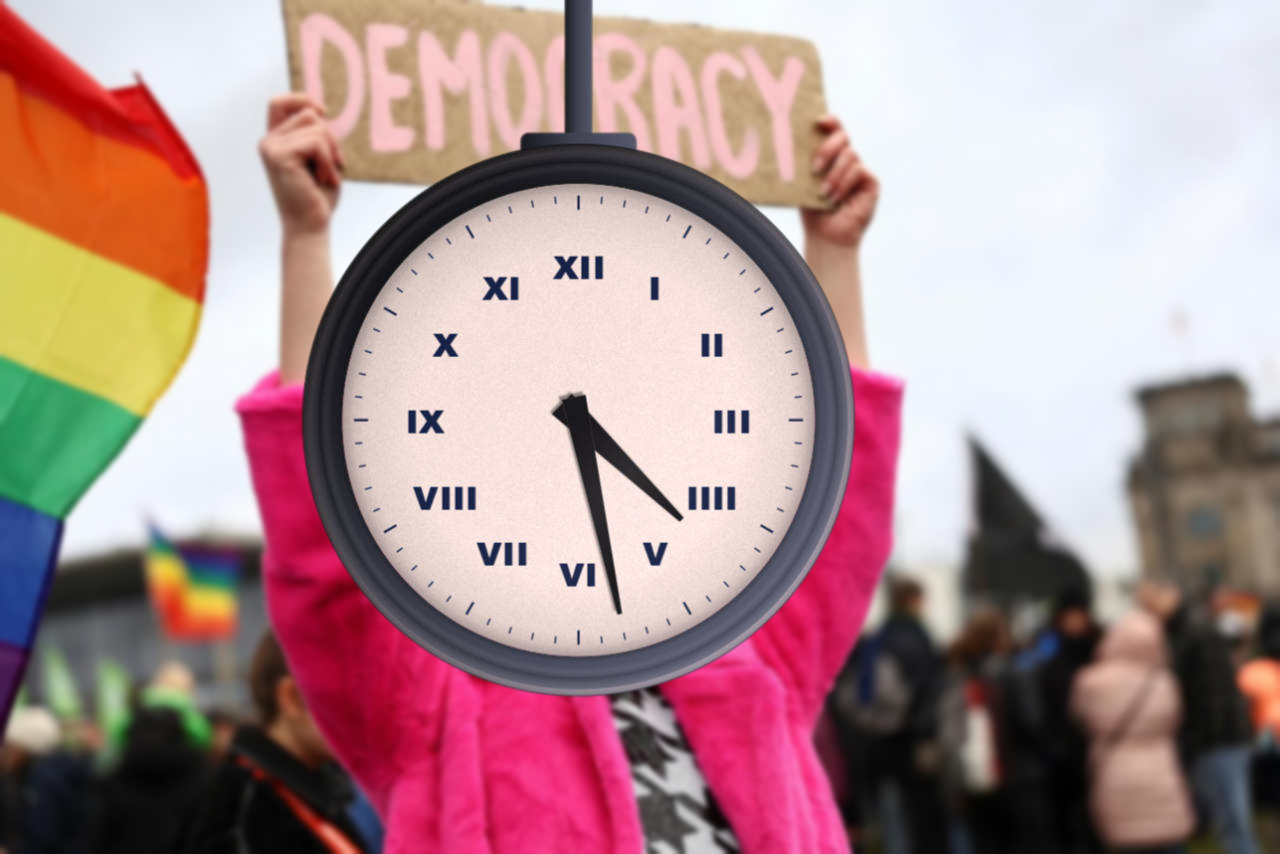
4:28
